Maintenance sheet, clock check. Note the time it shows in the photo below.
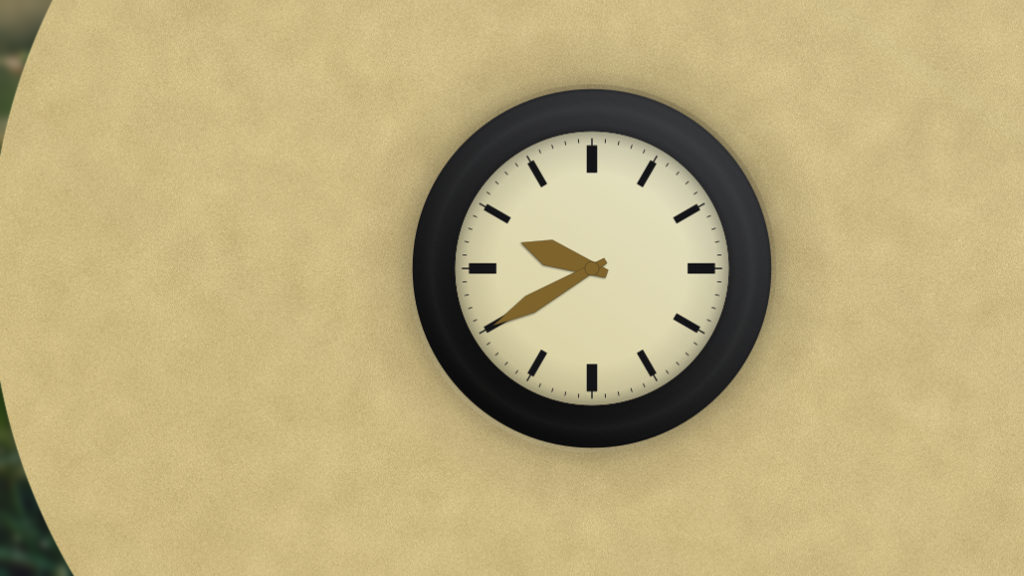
9:40
